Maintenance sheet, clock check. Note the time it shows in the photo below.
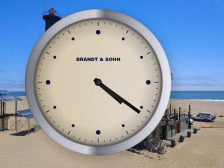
4:21
